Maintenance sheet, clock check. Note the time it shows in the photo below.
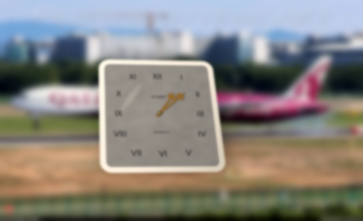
1:08
